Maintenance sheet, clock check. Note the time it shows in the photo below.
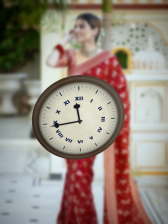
11:44
